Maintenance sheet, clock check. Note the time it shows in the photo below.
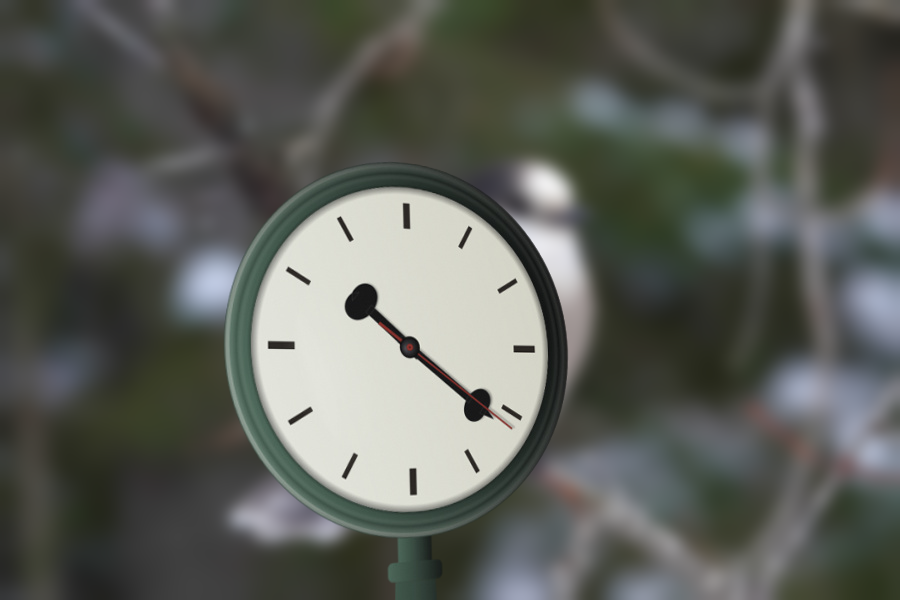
10:21:21
